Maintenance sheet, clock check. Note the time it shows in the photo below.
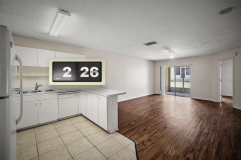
2:26
